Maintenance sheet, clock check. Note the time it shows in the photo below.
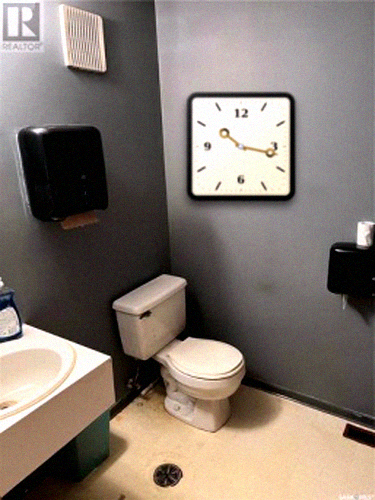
10:17
